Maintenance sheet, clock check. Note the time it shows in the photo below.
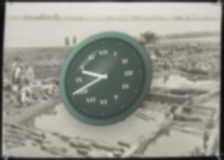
9:41
